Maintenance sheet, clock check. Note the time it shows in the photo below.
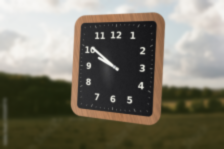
9:51
